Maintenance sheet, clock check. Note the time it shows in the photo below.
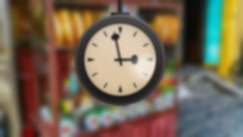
2:58
